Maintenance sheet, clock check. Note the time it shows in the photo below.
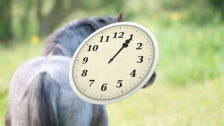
1:05
